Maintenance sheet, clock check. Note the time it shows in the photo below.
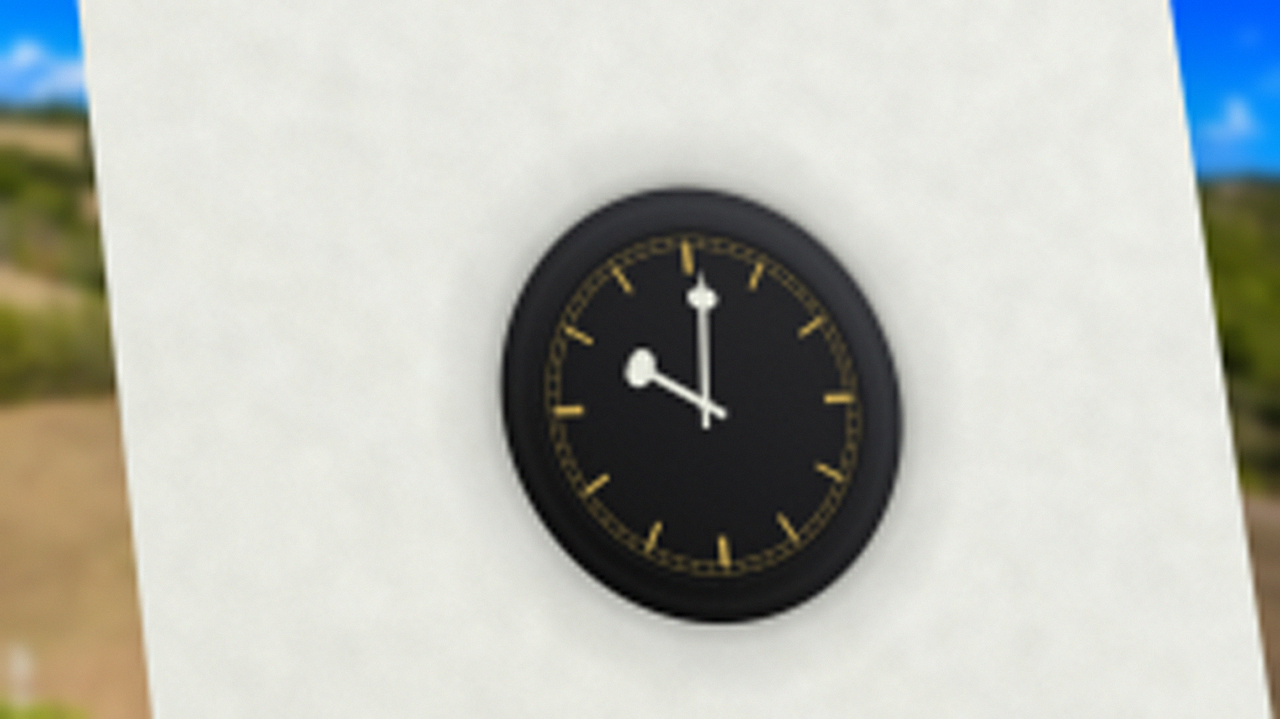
10:01
